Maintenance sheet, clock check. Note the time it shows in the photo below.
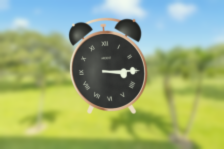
3:15
